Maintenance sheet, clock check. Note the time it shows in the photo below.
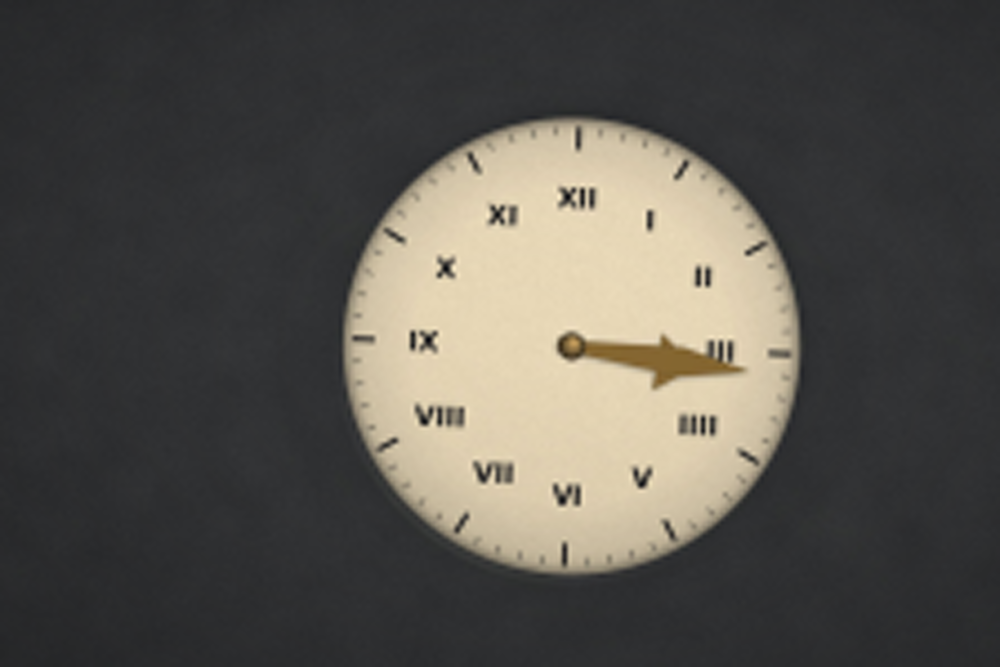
3:16
